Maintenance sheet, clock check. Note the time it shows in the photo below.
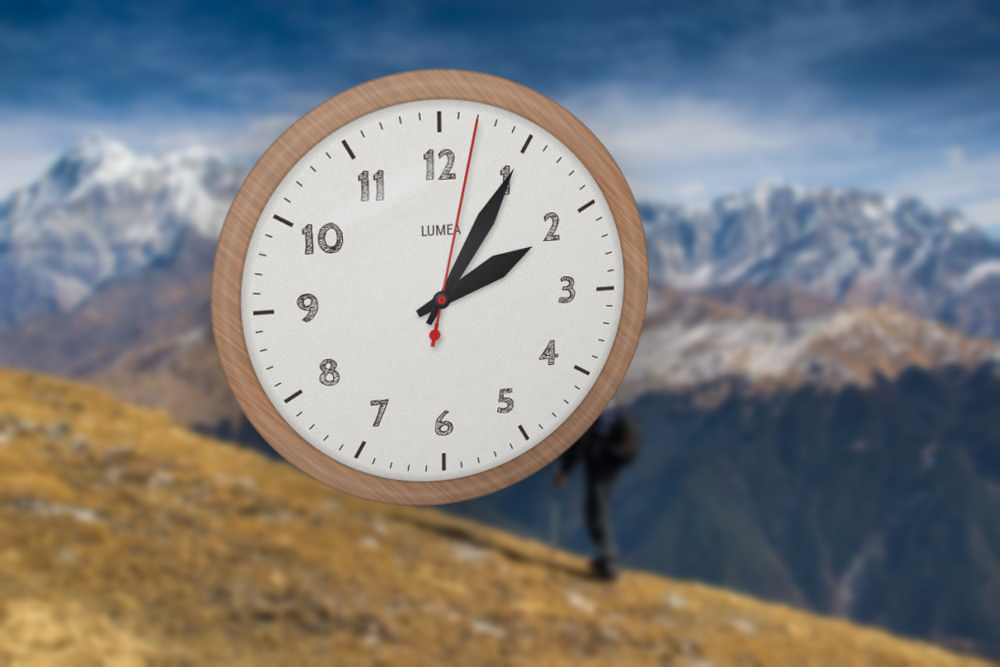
2:05:02
